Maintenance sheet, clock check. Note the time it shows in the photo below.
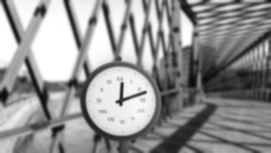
12:12
